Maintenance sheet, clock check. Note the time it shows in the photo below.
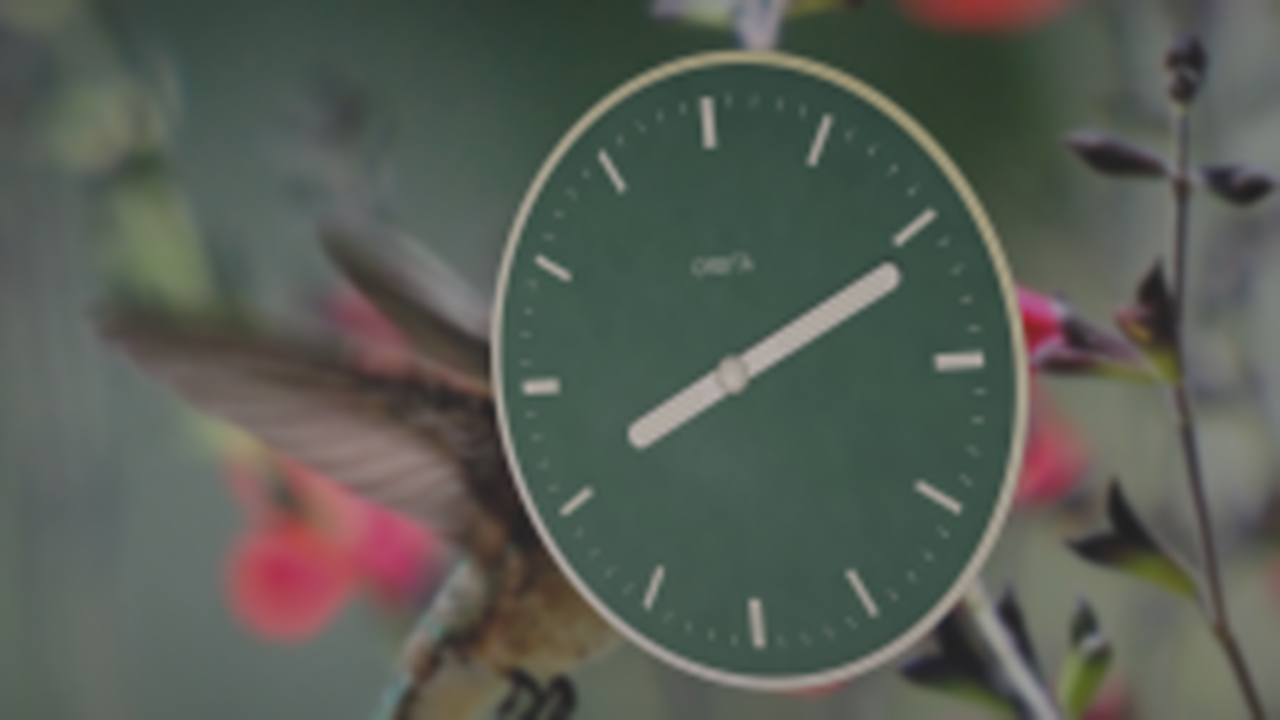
8:11
